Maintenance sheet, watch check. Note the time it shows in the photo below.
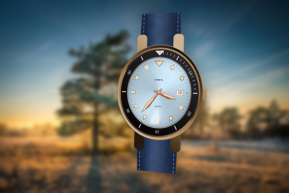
3:37
